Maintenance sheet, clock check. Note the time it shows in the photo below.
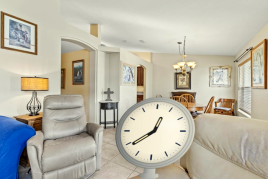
12:39
